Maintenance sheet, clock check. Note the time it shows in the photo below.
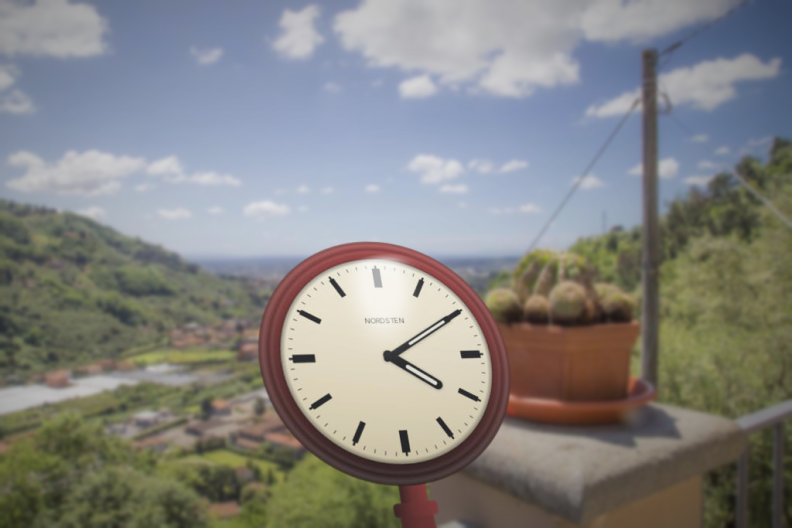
4:10
